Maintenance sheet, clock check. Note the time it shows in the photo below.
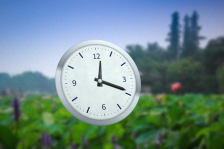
12:19
